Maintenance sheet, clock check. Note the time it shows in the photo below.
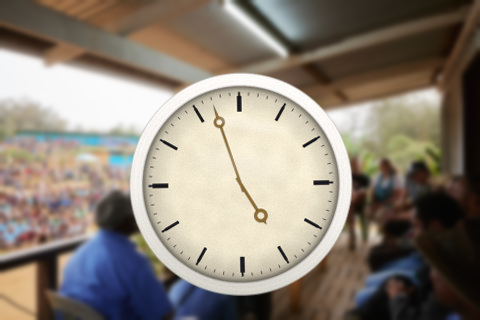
4:57
